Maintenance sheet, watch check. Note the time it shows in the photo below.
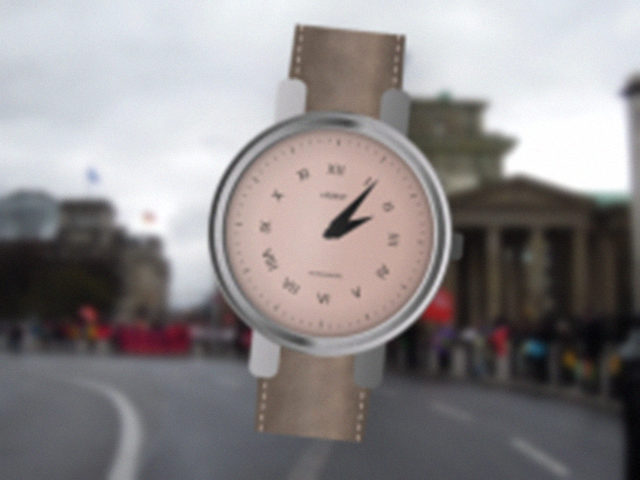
2:06
